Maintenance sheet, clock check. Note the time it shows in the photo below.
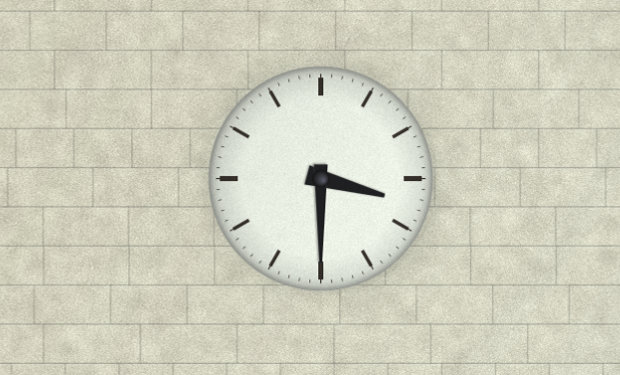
3:30
